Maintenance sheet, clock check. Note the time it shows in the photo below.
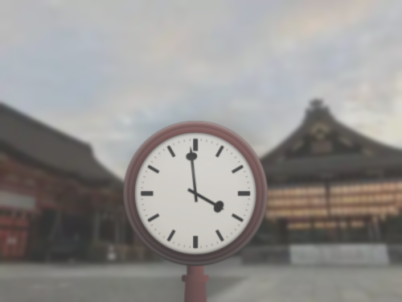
3:59
